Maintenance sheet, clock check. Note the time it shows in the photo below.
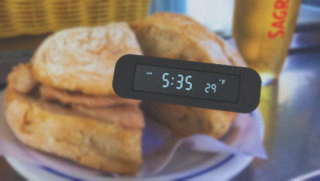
5:35
